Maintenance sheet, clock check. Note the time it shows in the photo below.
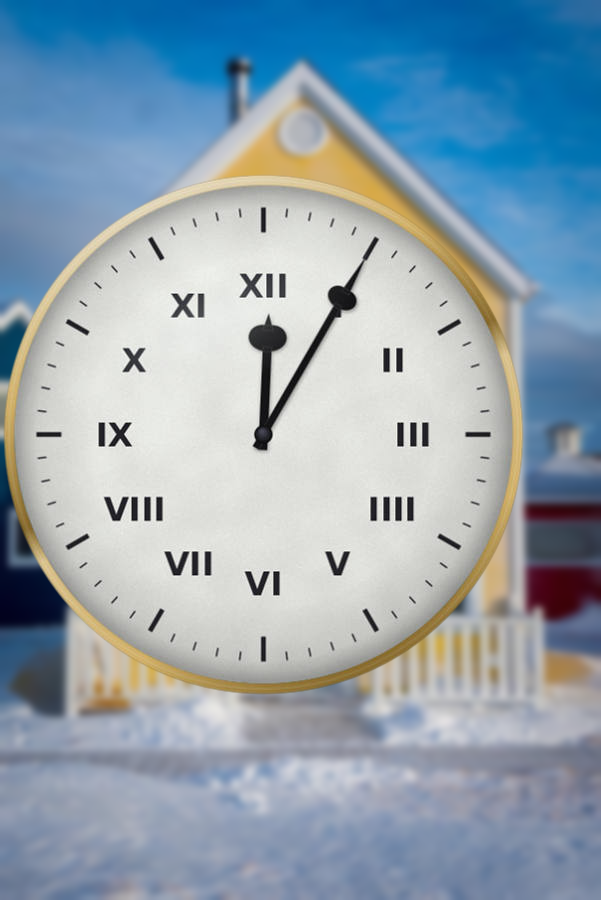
12:05
